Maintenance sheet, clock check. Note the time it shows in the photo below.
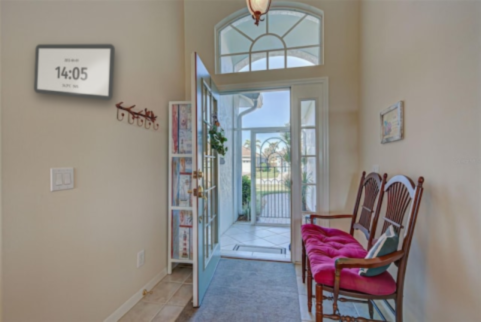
14:05
